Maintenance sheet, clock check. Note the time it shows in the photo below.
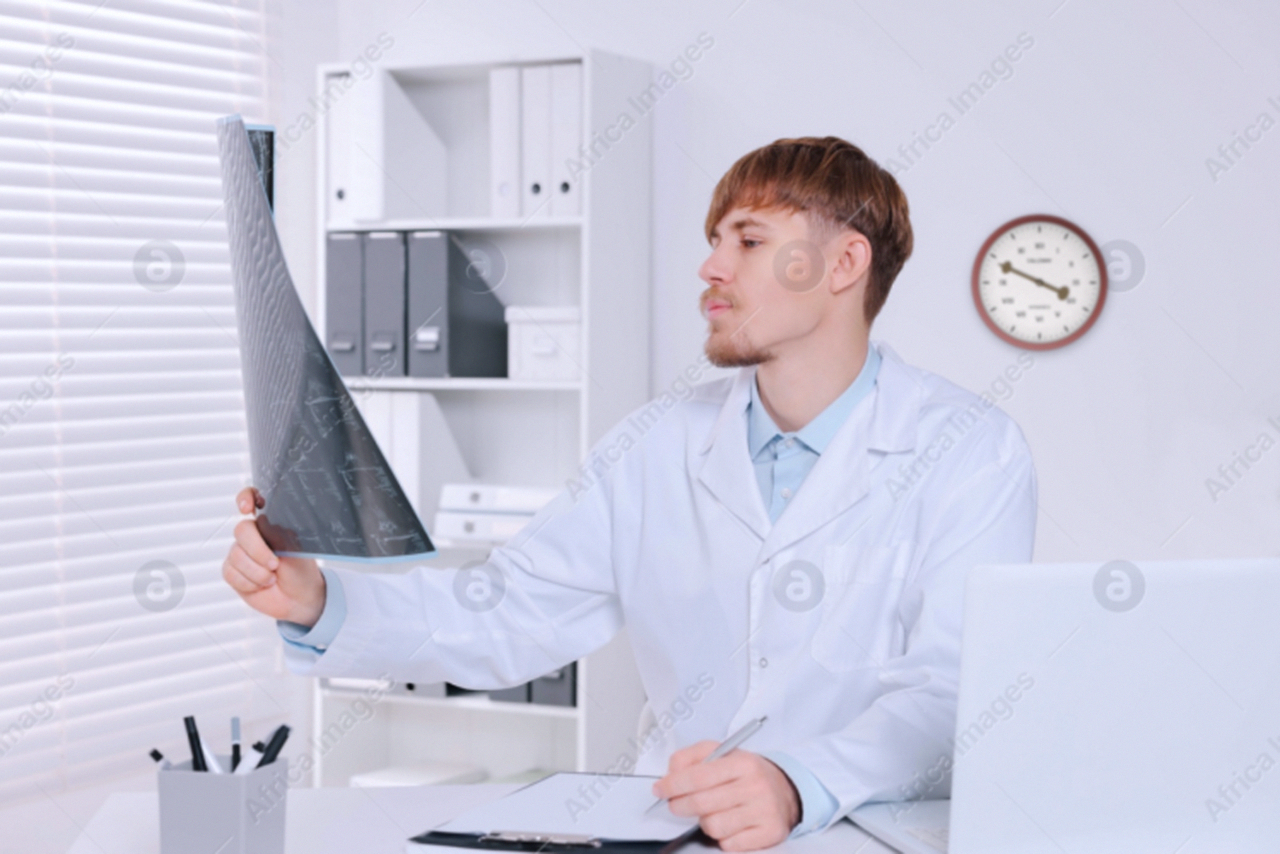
3:49
